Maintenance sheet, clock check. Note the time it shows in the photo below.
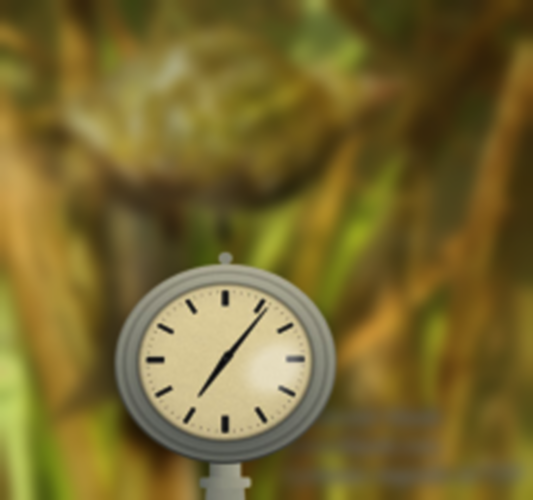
7:06
